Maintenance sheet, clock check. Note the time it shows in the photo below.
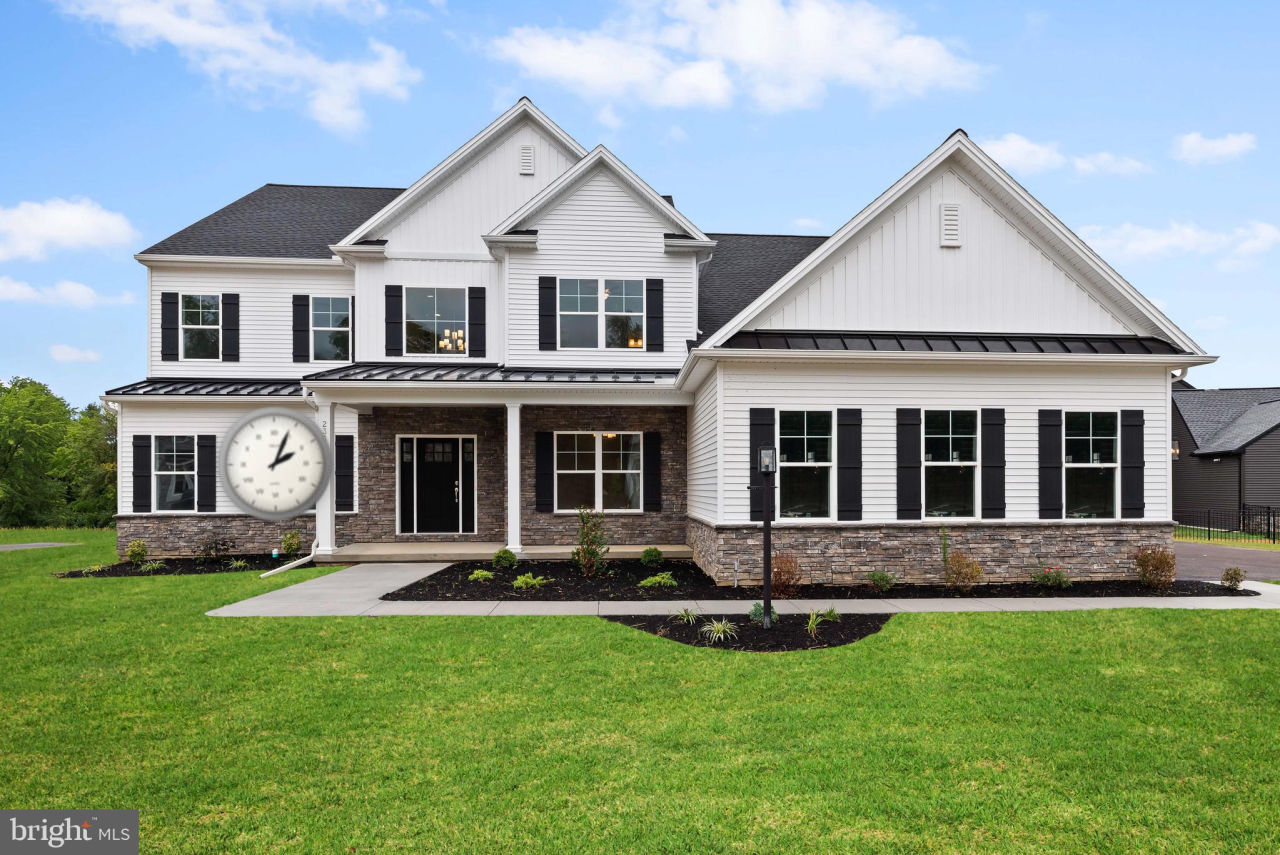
2:04
